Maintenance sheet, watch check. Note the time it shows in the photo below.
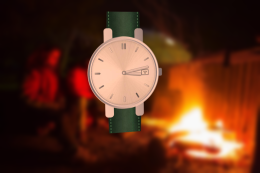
3:13
